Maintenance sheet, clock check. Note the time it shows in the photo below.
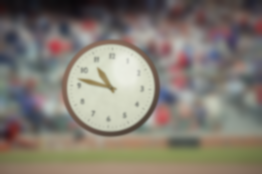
10:47
